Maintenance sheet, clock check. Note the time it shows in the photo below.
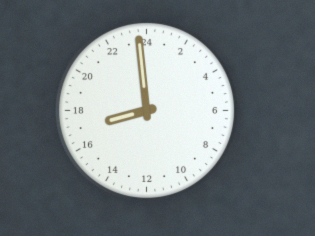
16:59
